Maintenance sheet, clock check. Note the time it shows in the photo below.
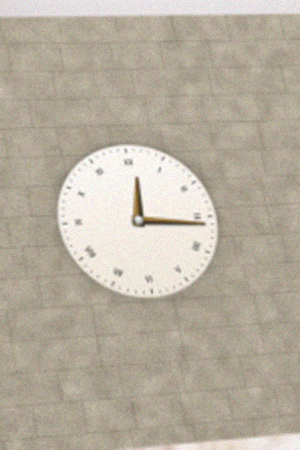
12:16
